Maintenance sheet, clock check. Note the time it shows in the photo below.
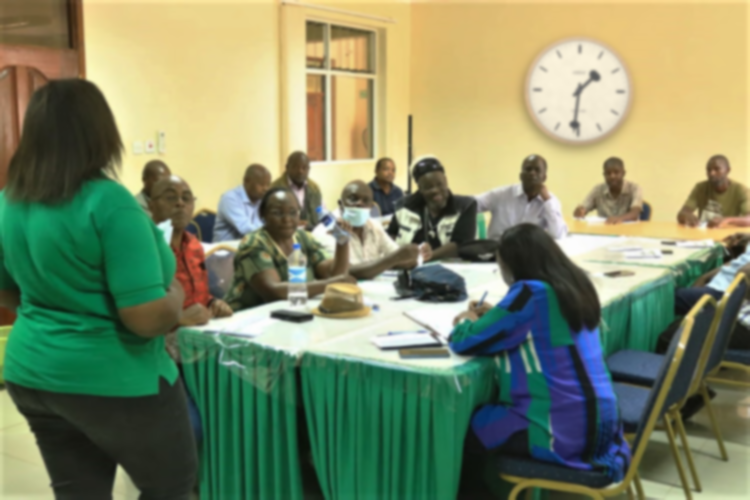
1:31
